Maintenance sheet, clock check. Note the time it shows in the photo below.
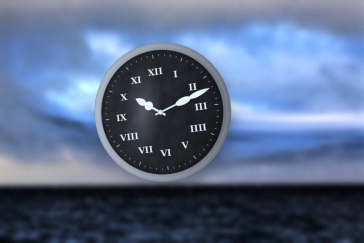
10:12
